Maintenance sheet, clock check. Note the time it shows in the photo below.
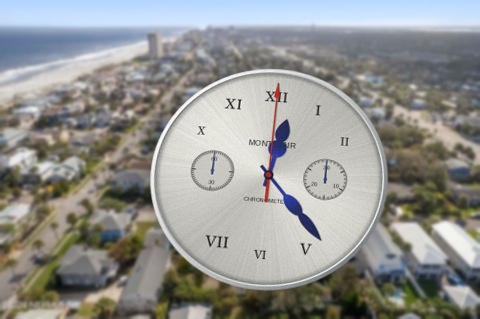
12:23
